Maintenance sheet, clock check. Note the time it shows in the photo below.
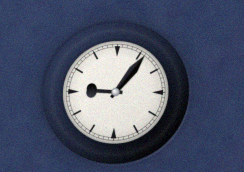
9:06
